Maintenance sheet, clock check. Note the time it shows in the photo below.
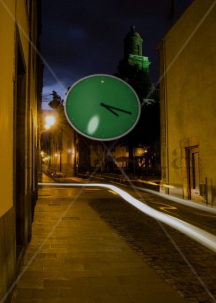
4:18
